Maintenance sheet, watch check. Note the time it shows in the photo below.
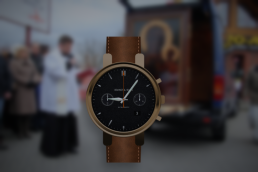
9:06
